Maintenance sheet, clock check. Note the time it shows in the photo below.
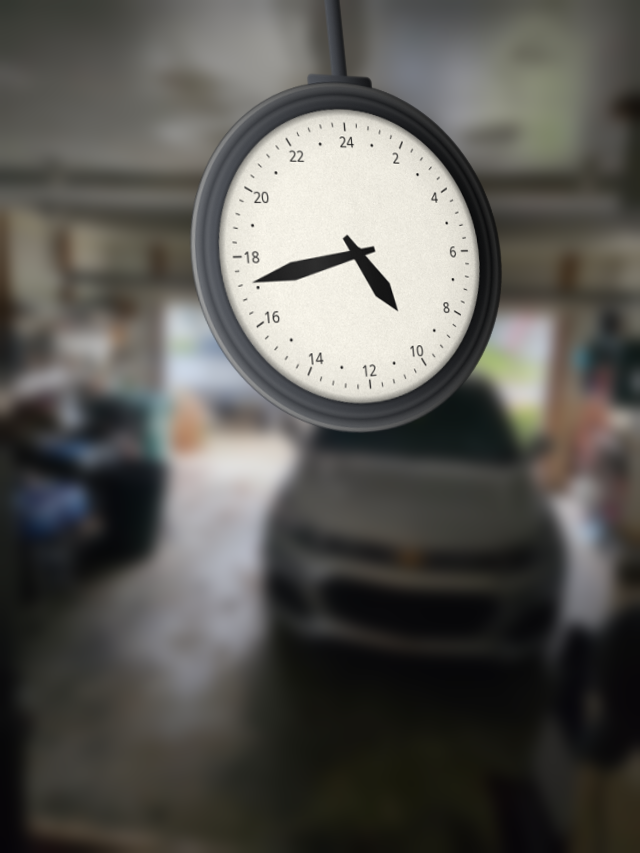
9:43
